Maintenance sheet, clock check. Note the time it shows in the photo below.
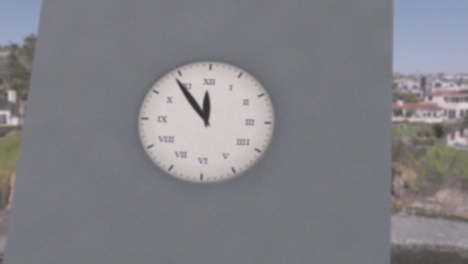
11:54
